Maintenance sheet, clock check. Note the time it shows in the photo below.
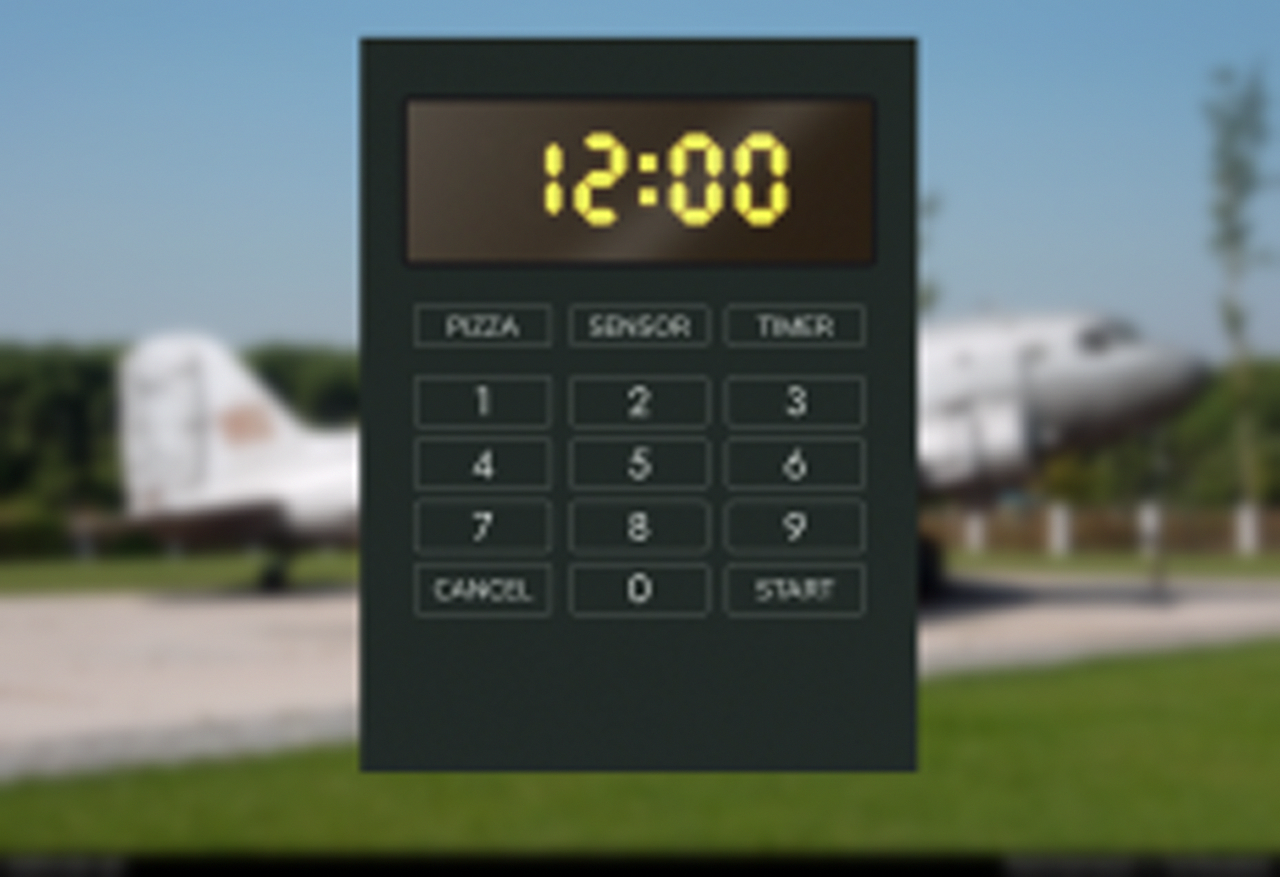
12:00
